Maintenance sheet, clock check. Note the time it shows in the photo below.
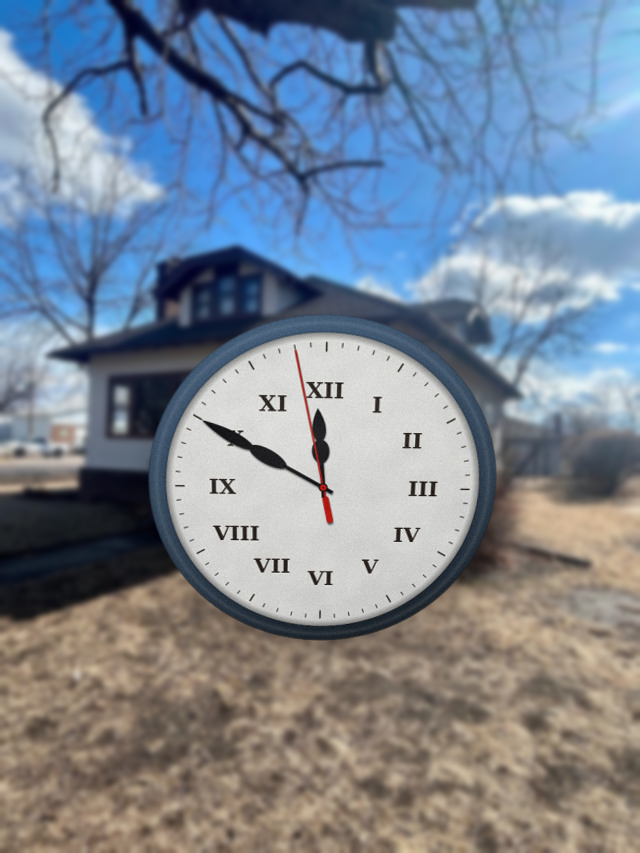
11:49:58
